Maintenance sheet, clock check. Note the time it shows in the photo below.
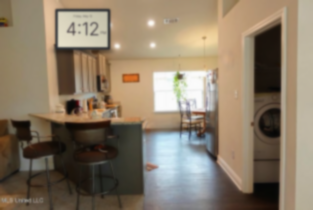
4:12
